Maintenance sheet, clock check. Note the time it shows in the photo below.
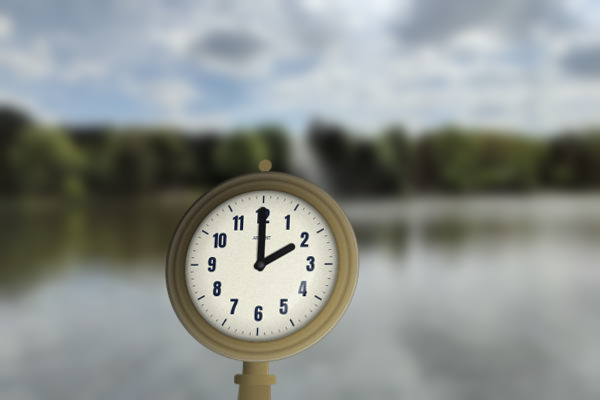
2:00
